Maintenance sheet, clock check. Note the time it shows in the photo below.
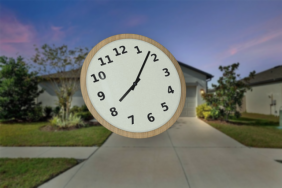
8:08
